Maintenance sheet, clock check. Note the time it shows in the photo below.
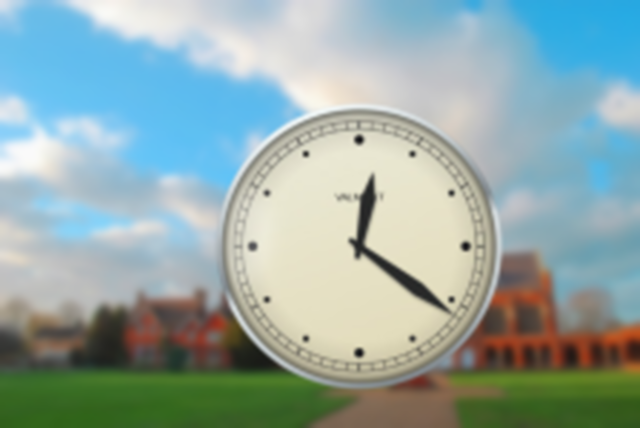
12:21
